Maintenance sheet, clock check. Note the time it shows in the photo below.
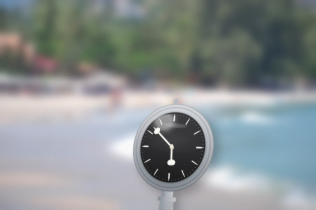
5:52
